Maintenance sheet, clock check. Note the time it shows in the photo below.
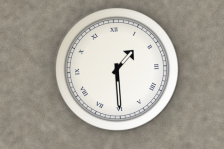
1:30
